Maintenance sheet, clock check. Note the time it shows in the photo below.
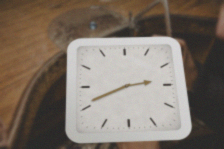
2:41
